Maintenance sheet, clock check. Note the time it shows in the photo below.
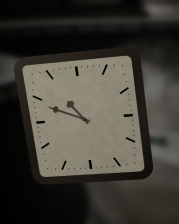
10:49
